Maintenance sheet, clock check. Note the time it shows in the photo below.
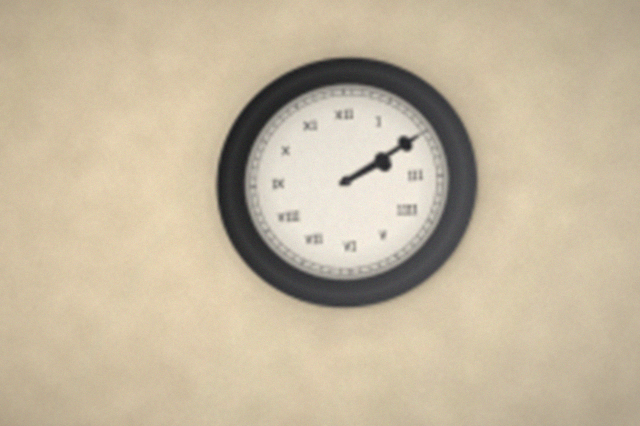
2:10
